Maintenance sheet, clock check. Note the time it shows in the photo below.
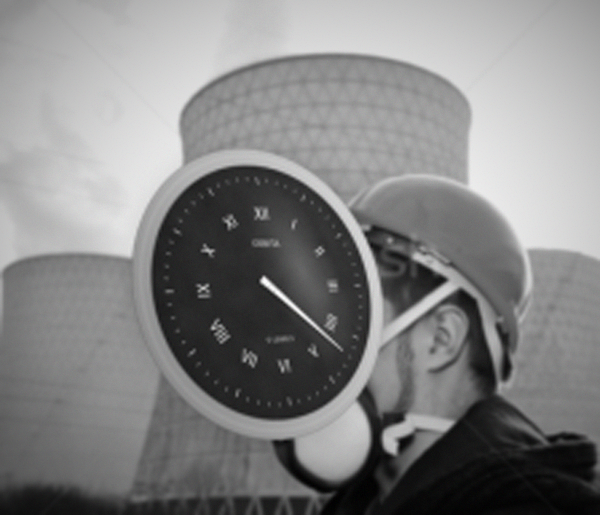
4:22
